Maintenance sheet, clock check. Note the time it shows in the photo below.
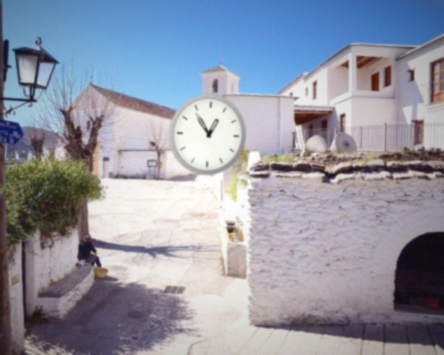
12:54
